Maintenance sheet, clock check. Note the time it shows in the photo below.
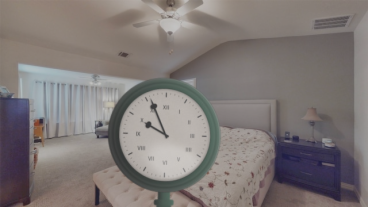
9:56
